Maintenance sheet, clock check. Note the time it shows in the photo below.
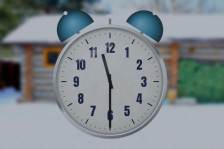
11:30
